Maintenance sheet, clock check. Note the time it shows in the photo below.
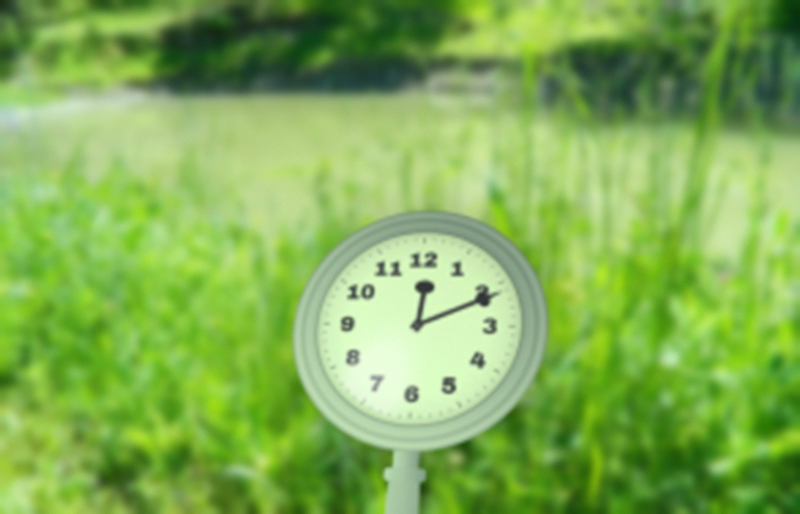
12:11
